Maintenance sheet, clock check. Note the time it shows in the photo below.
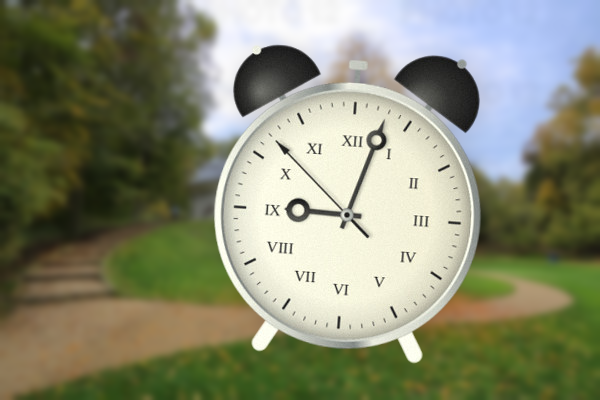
9:02:52
